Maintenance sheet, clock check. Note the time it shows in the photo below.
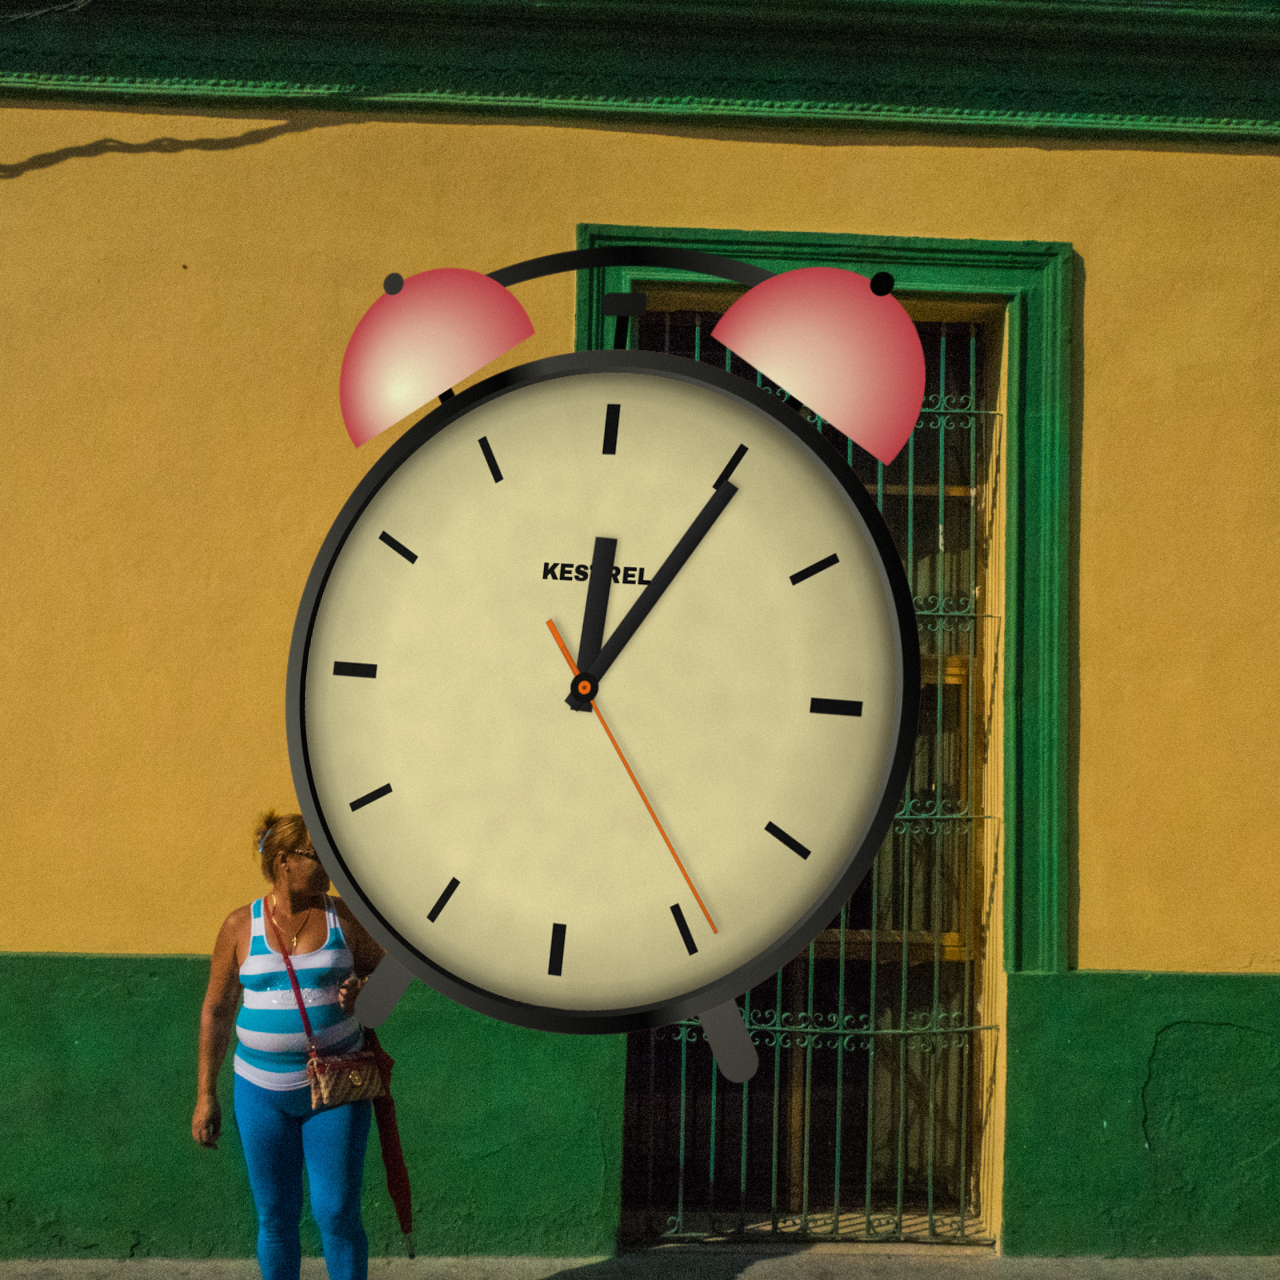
12:05:24
